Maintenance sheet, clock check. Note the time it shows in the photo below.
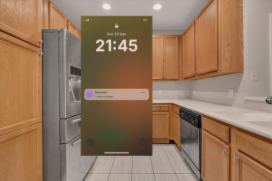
21:45
